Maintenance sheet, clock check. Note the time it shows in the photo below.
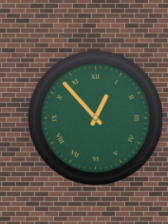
12:53
